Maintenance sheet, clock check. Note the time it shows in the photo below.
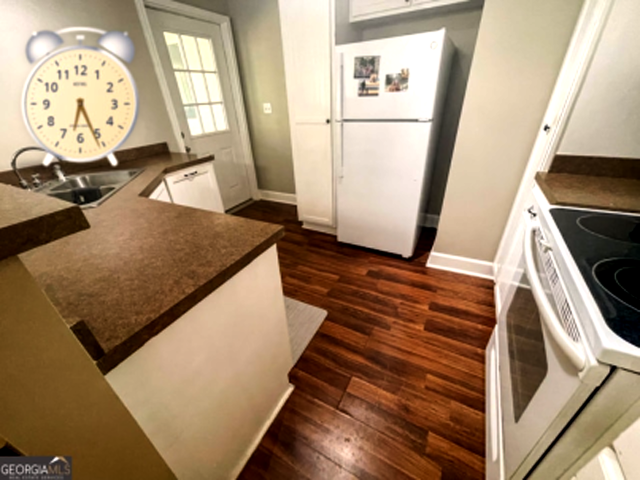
6:26
